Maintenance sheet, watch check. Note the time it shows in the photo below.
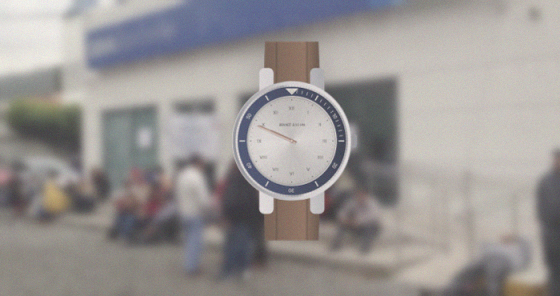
9:49
